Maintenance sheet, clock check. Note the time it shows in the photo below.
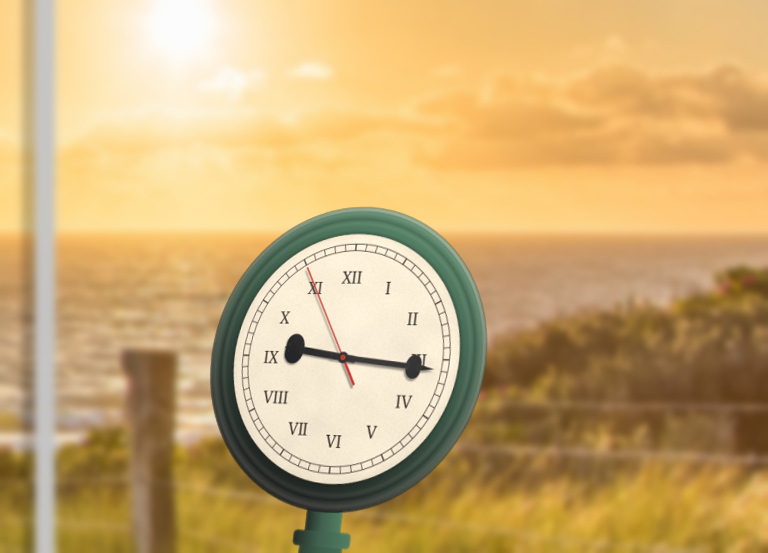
9:15:55
